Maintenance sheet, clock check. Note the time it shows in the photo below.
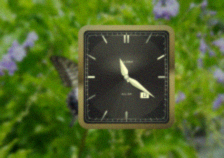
11:21
